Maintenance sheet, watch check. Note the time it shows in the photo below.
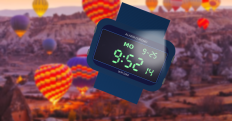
9:52:14
